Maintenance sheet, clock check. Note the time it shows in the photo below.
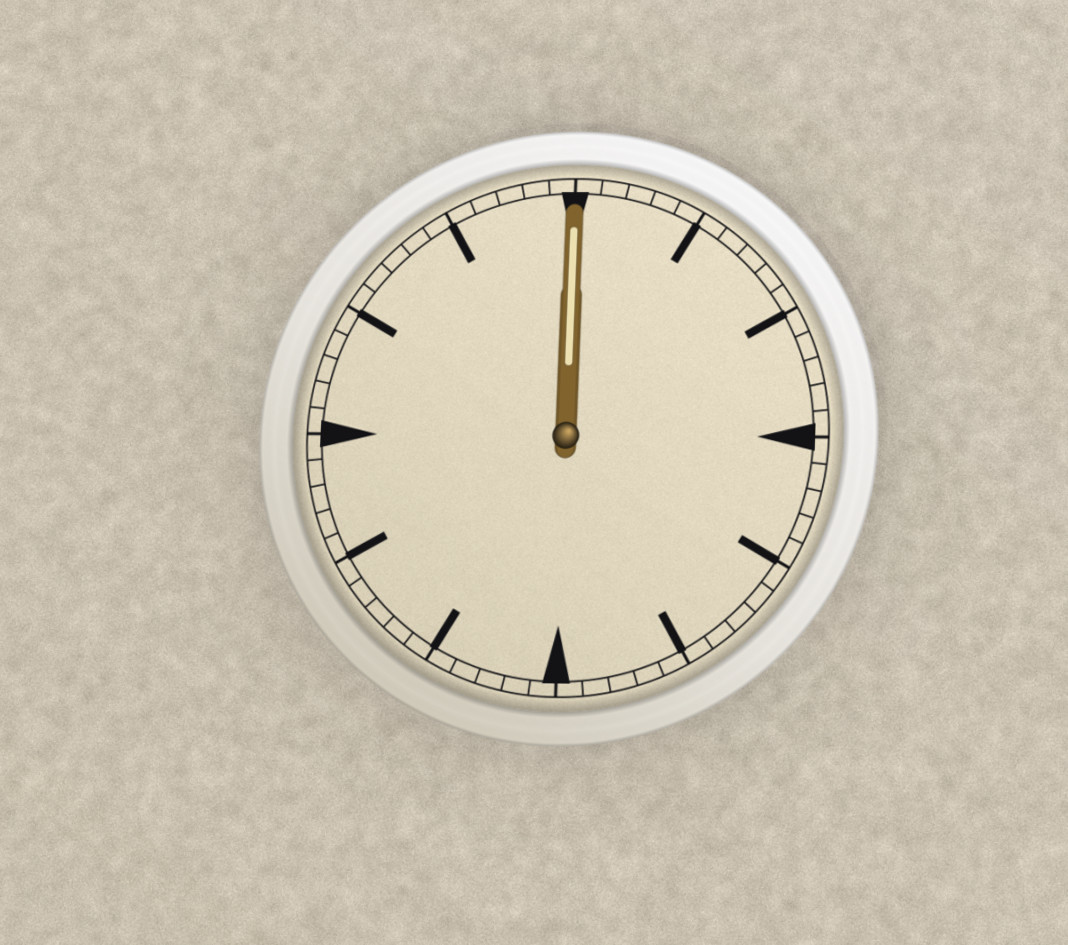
12:00
